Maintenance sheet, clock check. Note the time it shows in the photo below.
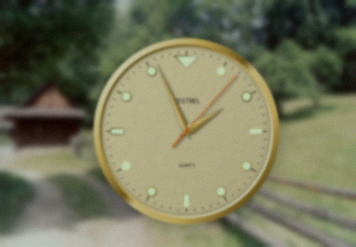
1:56:07
